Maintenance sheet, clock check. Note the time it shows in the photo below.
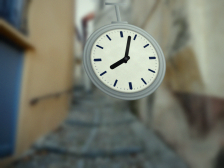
8:03
